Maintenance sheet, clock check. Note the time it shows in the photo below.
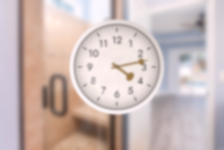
4:13
